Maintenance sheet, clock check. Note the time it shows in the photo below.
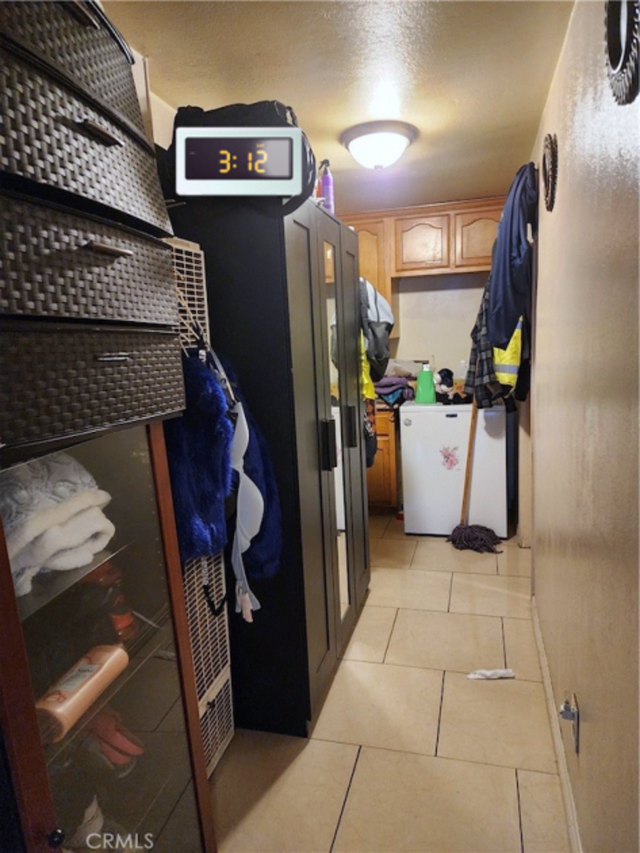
3:12
